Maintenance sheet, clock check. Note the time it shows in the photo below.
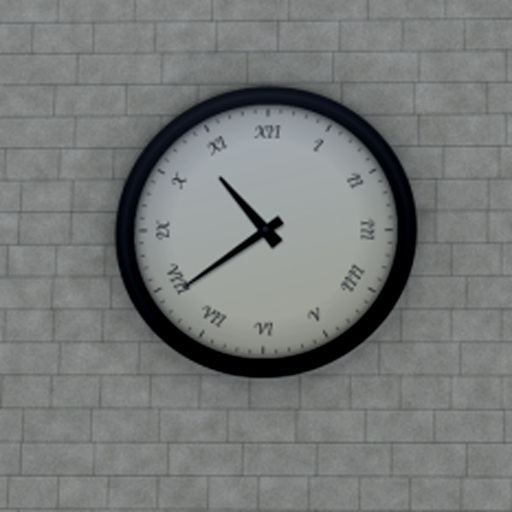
10:39
